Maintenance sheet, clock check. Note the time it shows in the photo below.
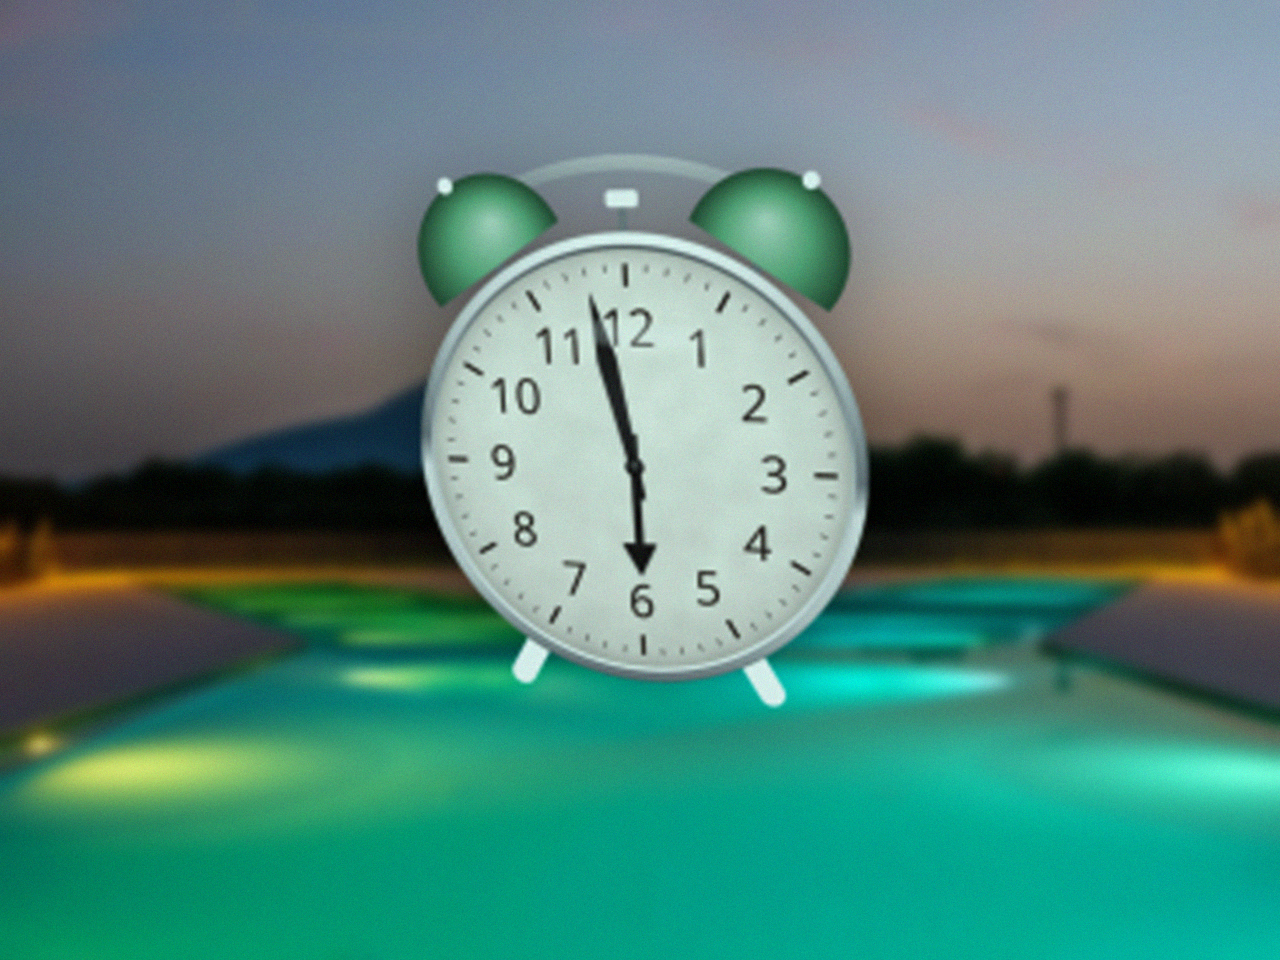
5:58
